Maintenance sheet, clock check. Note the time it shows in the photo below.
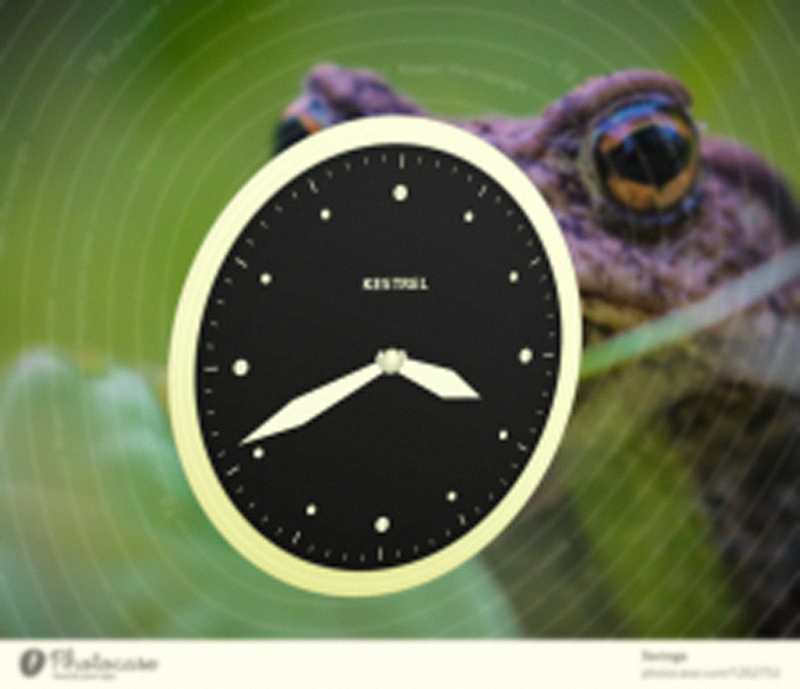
3:41
